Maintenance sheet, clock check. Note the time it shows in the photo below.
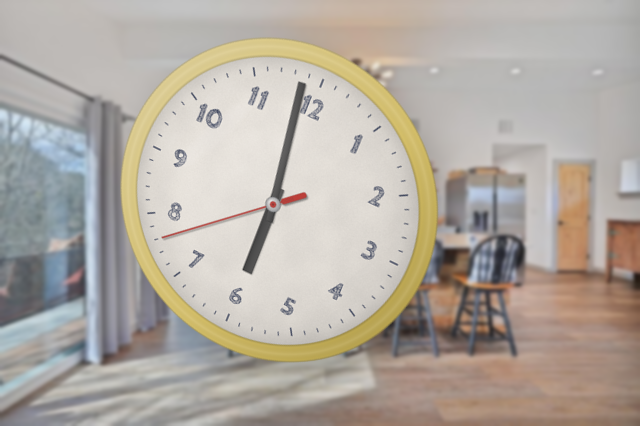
5:58:38
